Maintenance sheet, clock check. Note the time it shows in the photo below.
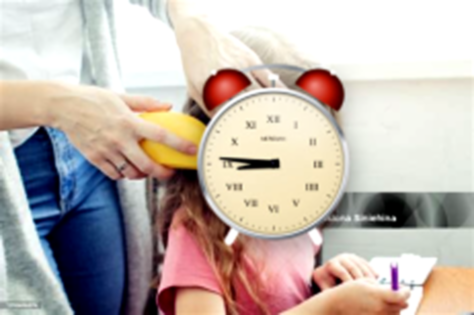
8:46
